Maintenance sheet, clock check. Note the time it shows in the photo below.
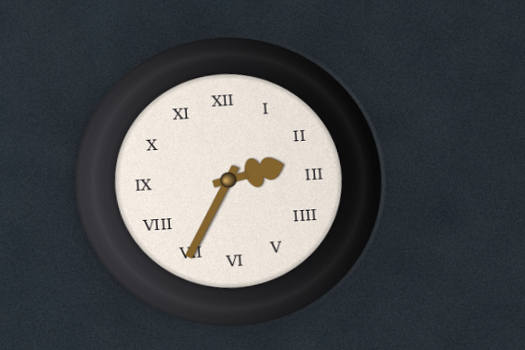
2:35
